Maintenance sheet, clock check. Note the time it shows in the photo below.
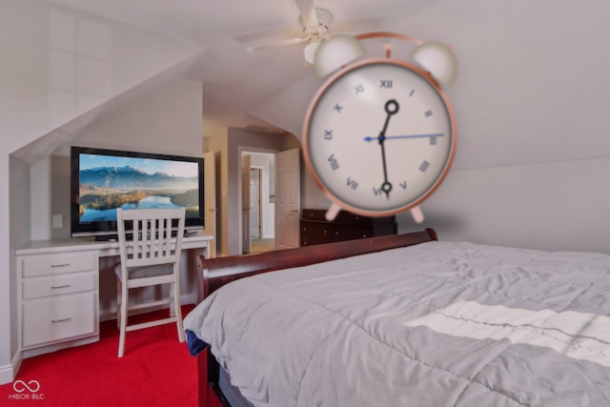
12:28:14
